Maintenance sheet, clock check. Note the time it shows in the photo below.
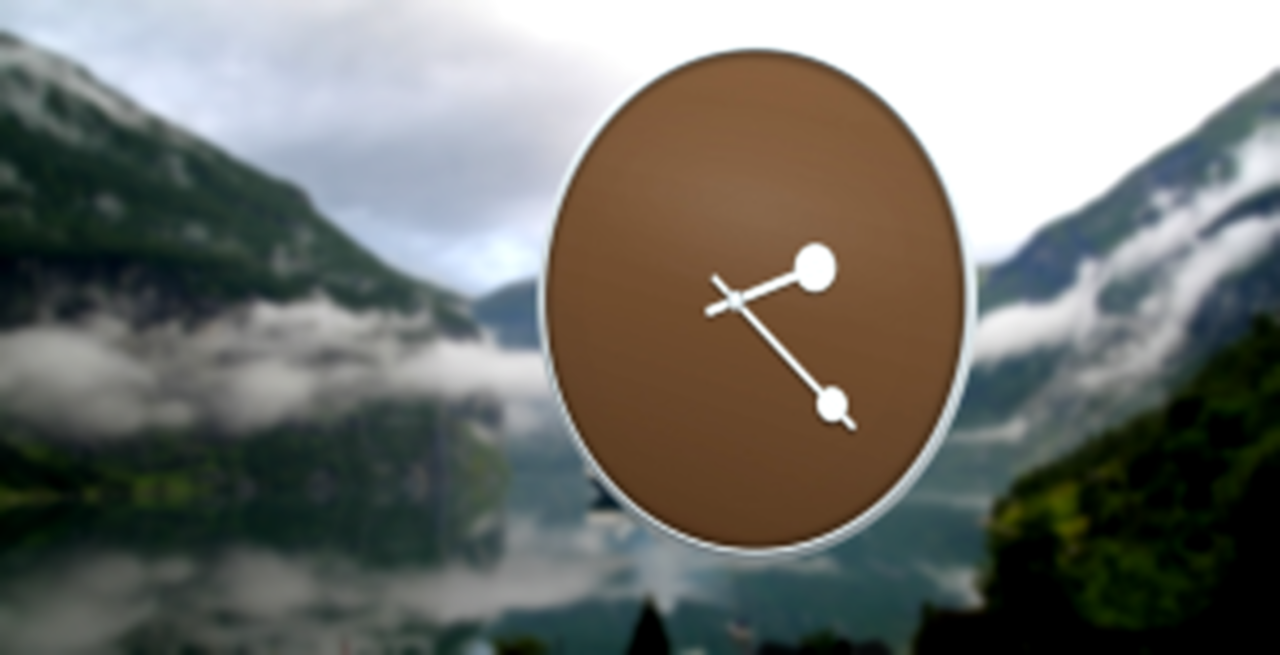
2:22
